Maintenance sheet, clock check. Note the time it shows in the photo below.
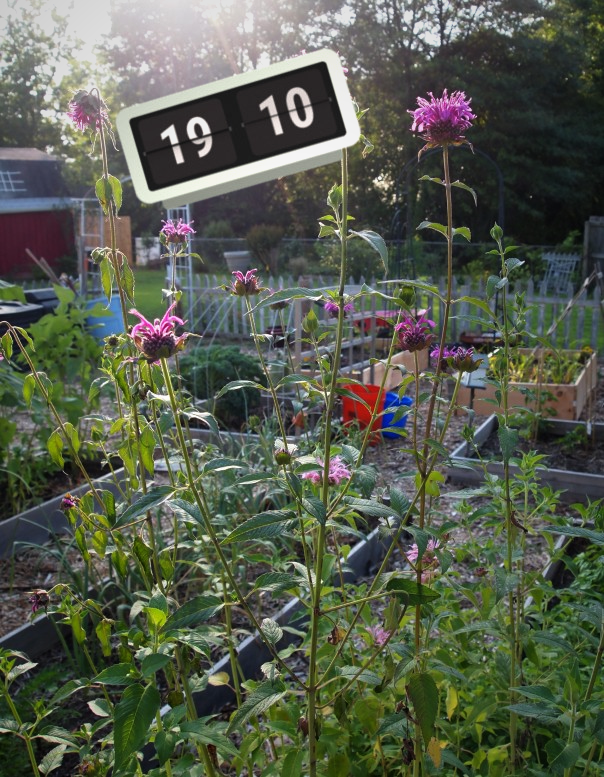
19:10
